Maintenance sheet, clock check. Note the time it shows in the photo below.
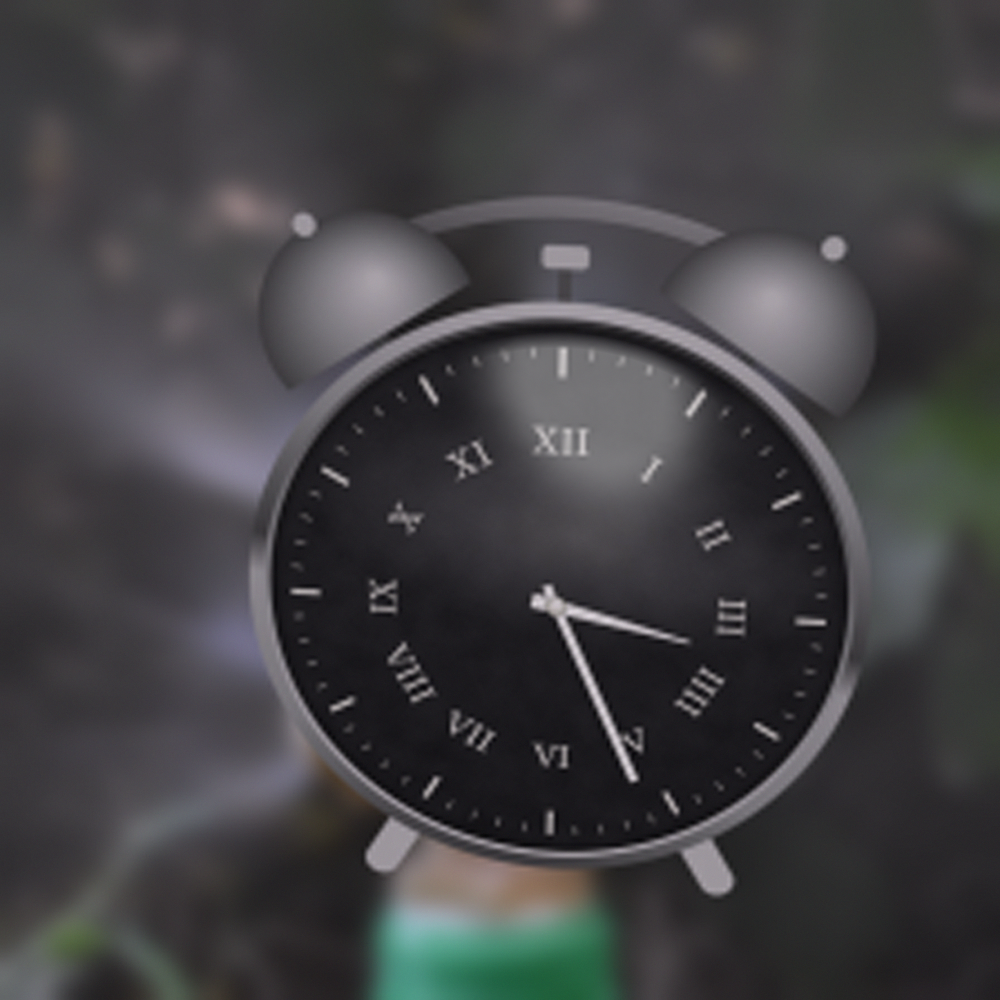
3:26
